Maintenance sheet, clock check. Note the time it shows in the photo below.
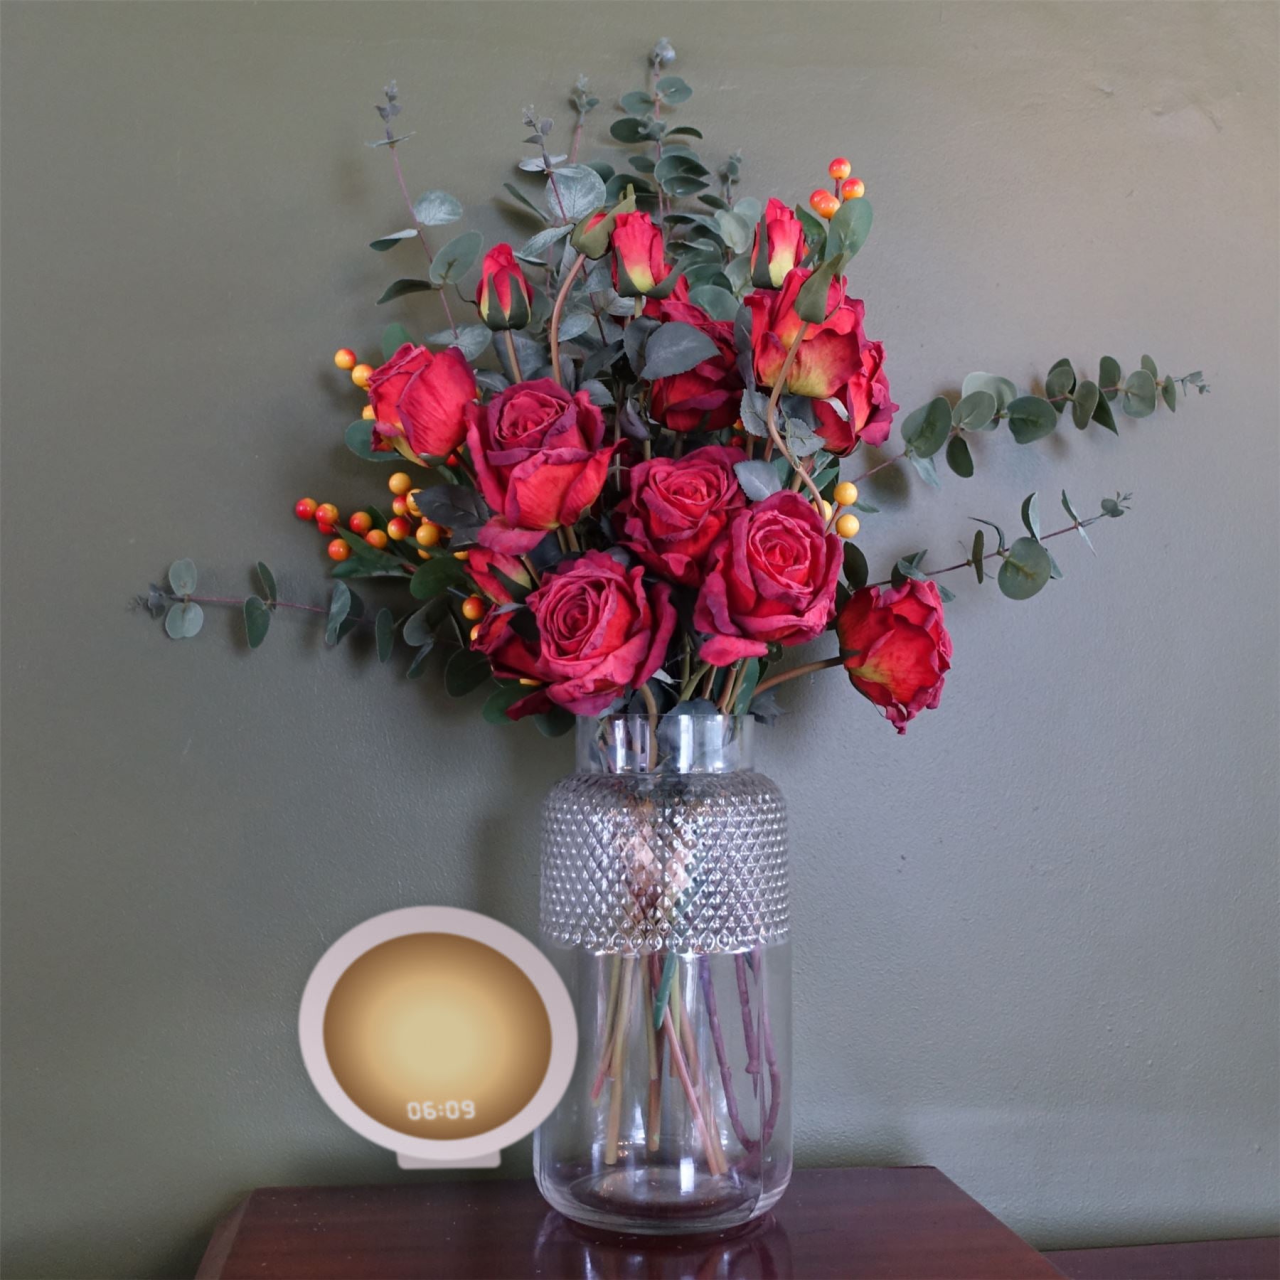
6:09
